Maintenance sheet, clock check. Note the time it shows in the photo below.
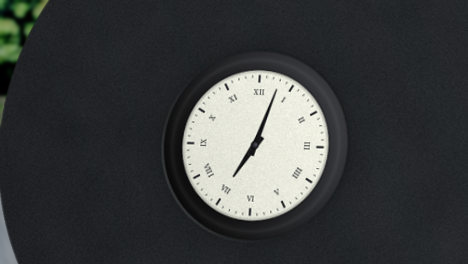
7:03
